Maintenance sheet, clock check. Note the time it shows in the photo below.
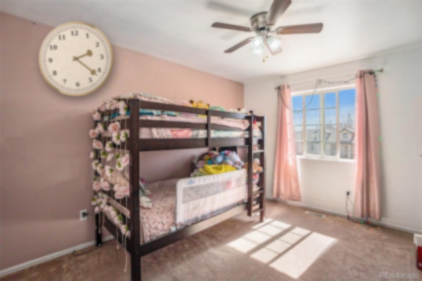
2:22
